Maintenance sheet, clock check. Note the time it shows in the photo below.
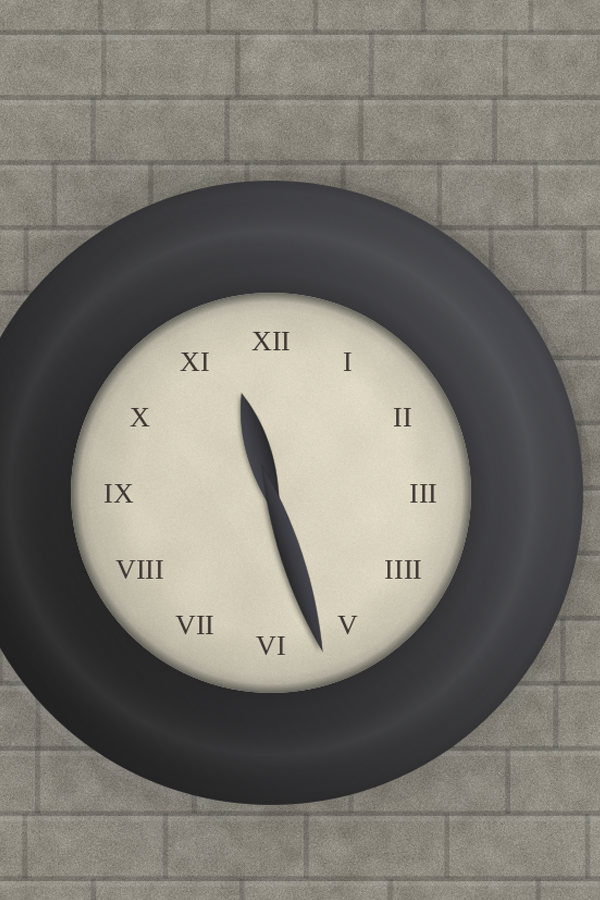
11:27
